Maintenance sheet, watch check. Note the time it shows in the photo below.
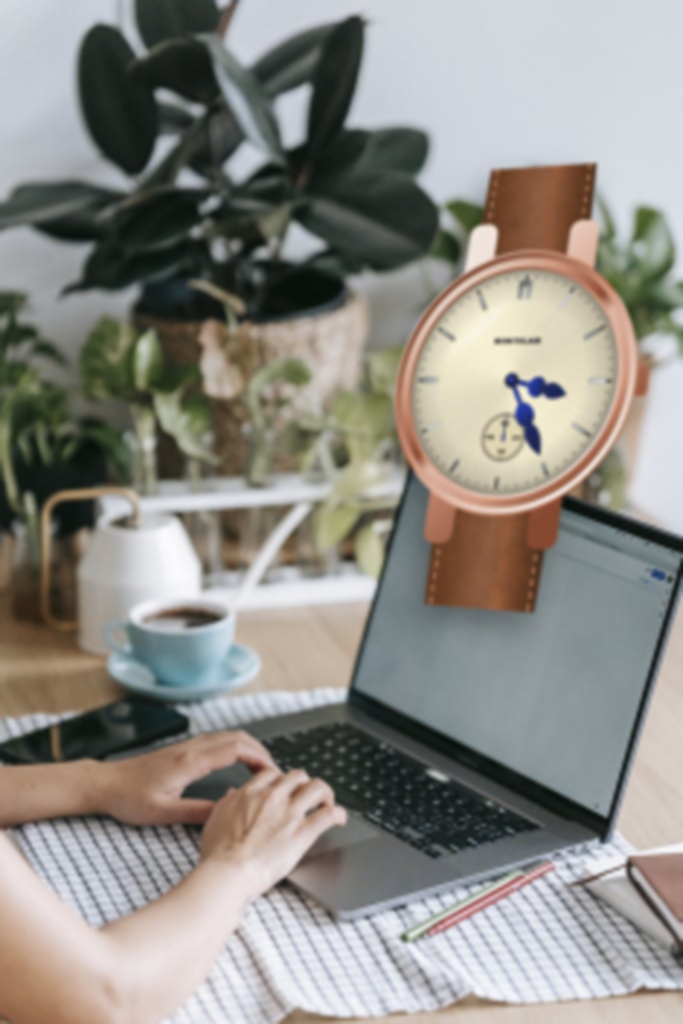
3:25
